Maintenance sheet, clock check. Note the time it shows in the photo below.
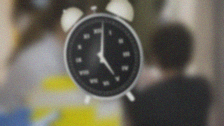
5:02
